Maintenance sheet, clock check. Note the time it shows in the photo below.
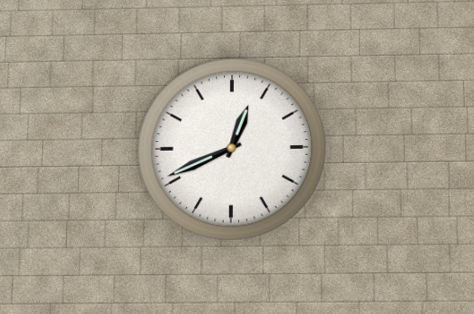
12:41
